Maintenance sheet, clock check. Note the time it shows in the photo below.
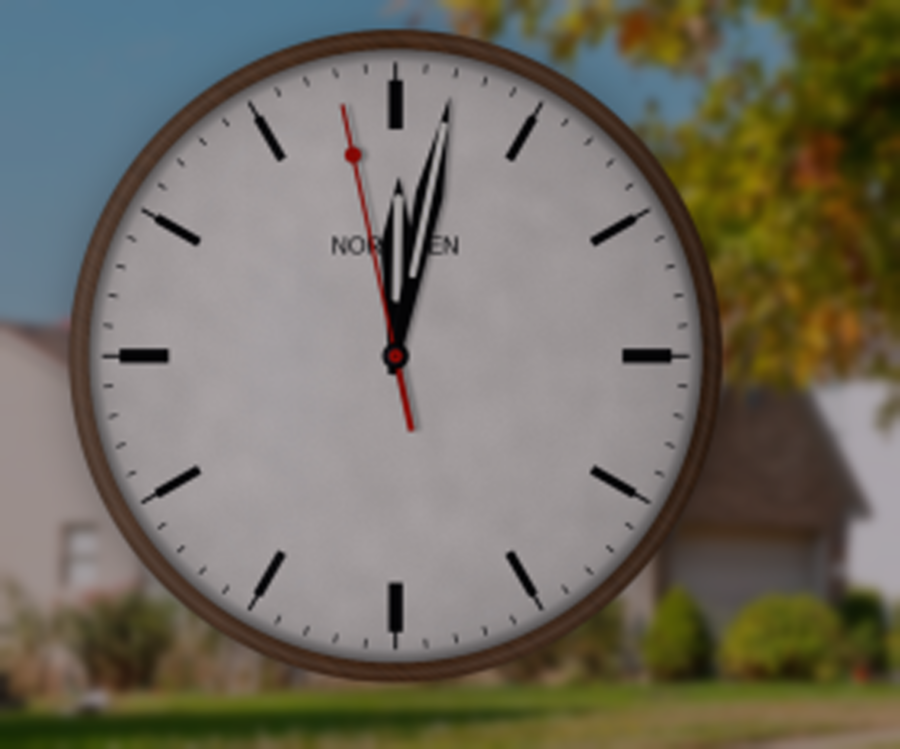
12:01:58
